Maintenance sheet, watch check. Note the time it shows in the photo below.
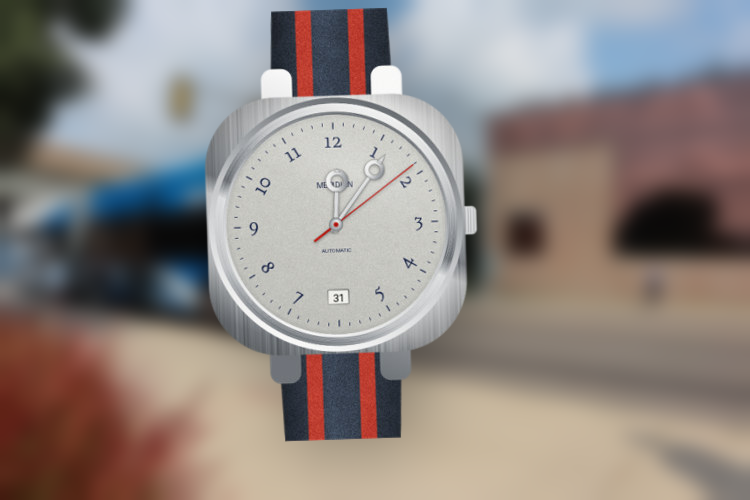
12:06:09
